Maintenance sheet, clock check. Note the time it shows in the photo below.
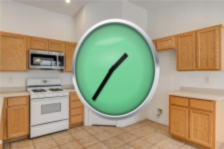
1:36
